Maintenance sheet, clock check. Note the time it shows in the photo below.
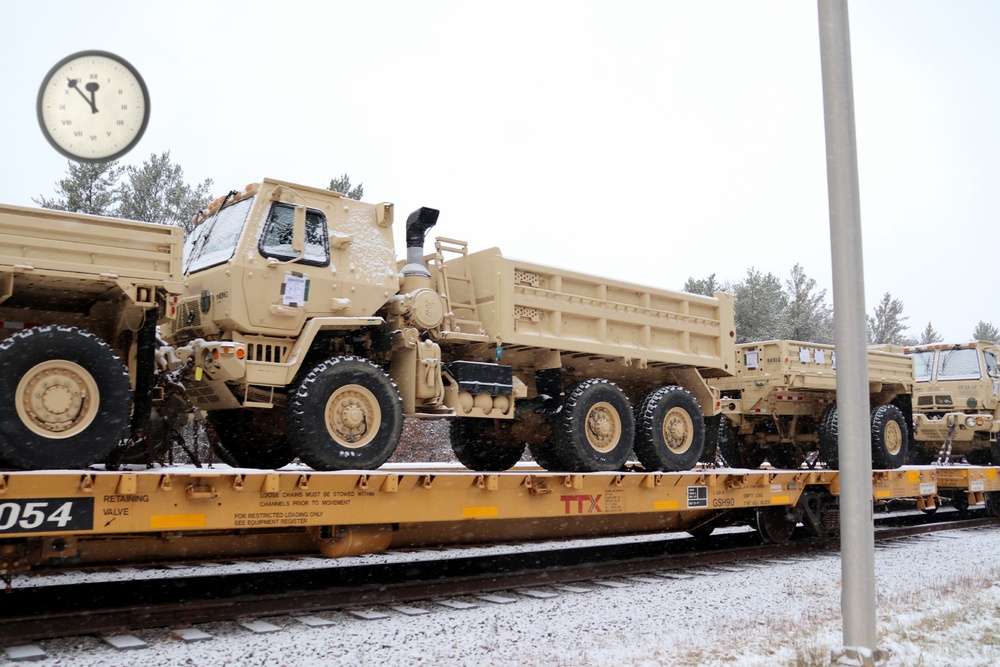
11:53
